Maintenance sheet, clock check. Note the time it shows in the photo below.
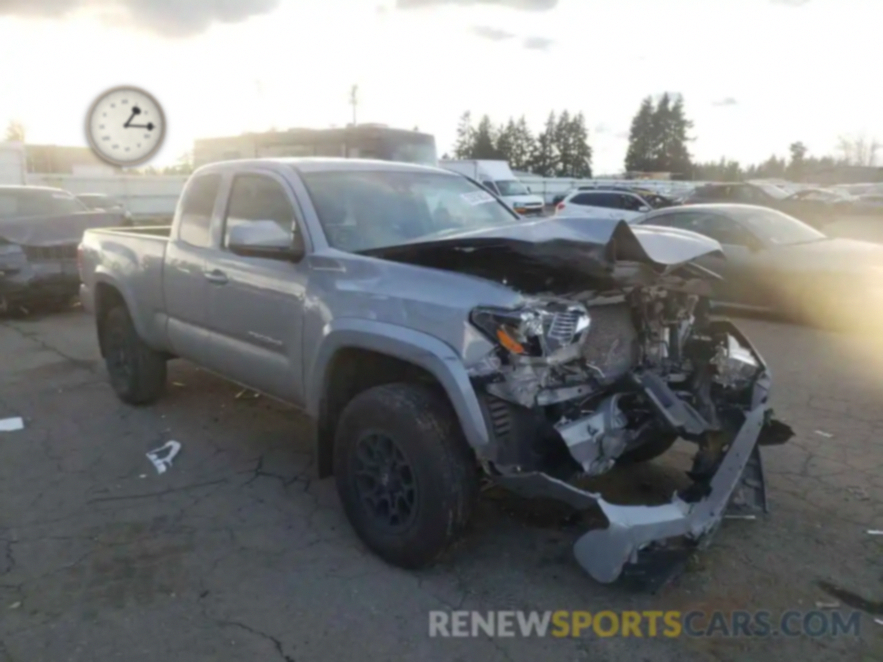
1:16
